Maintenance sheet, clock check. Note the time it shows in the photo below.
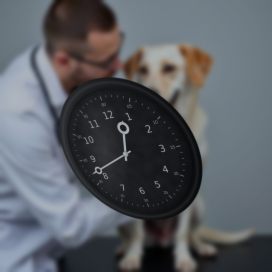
12:42
